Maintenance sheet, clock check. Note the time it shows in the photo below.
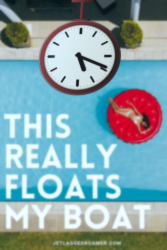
5:19
